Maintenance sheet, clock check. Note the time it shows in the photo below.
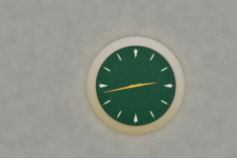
2:43
